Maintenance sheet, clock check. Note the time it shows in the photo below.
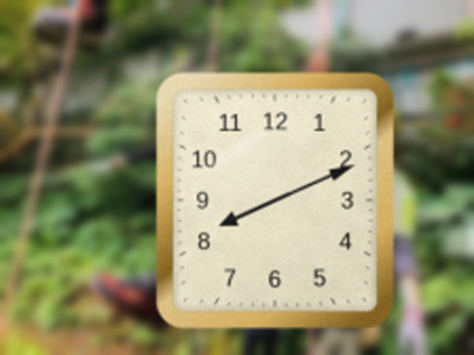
8:11
